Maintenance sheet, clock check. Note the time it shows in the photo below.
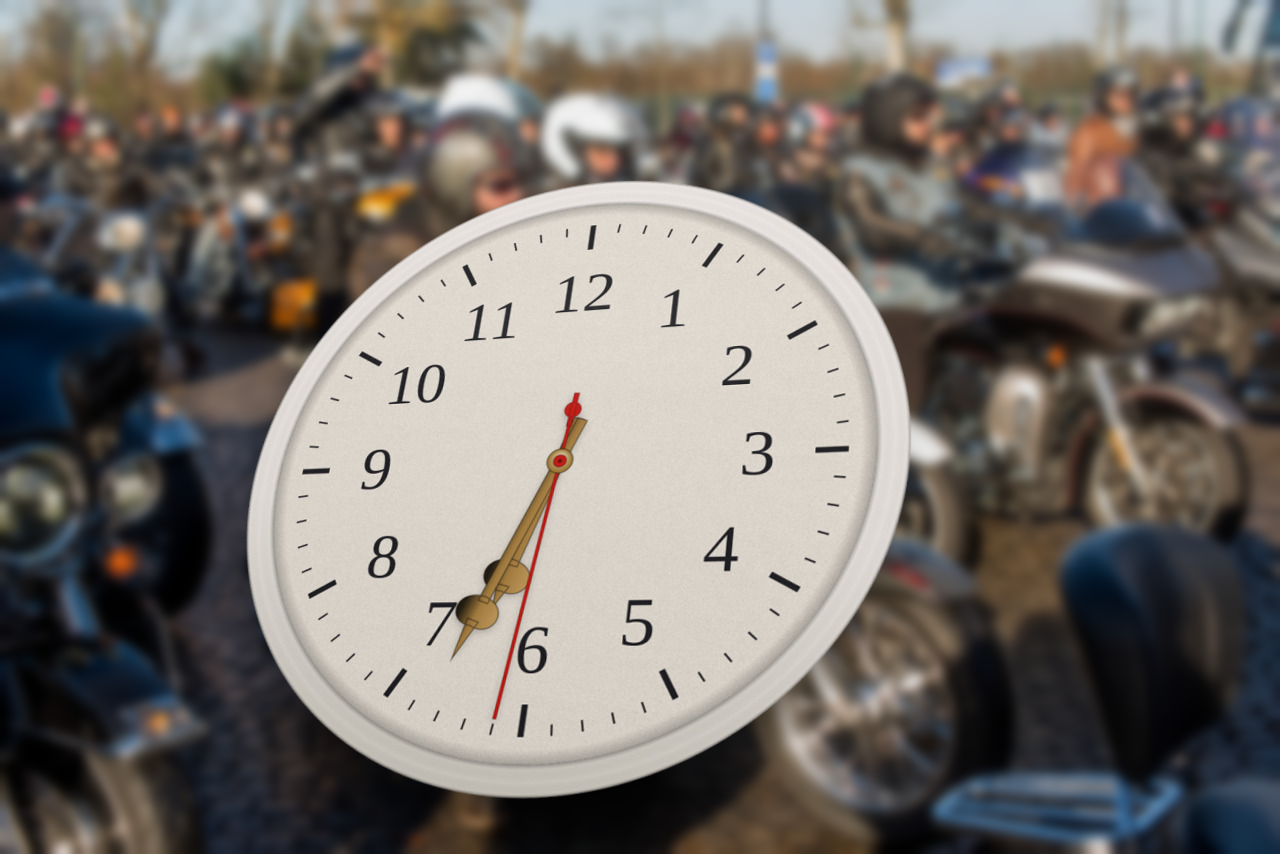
6:33:31
